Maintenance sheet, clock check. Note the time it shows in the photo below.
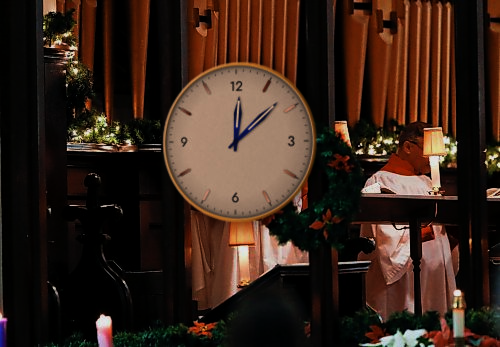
12:08
